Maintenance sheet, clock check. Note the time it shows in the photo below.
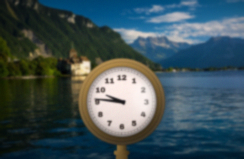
9:46
